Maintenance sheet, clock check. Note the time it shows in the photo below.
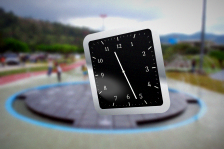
11:27
